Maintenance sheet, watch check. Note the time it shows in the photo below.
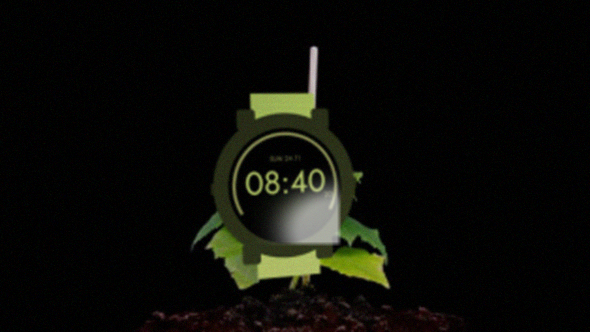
8:40
